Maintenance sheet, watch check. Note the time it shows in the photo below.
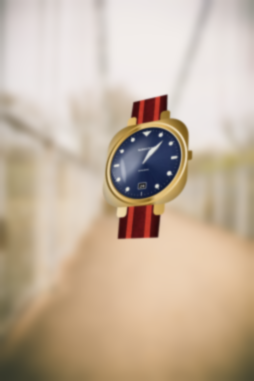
1:07
